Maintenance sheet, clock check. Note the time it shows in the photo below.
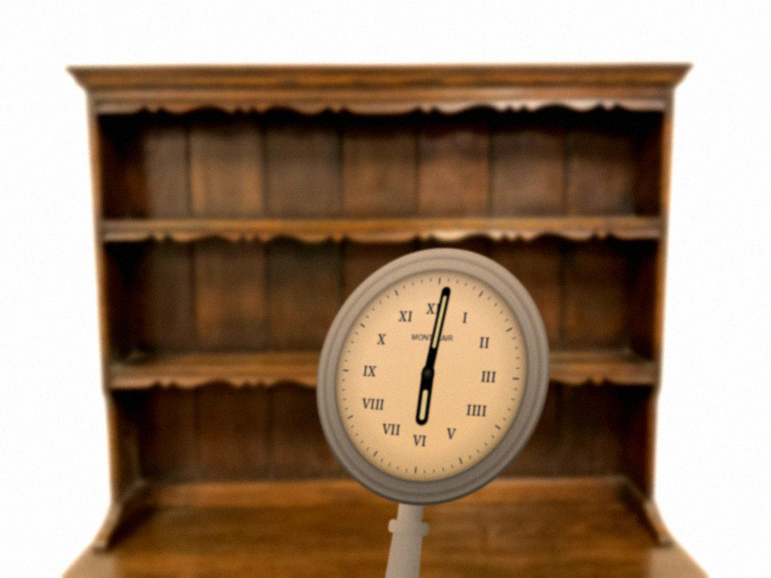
6:01
